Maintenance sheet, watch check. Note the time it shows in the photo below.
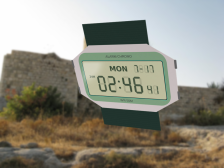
2:46:41
